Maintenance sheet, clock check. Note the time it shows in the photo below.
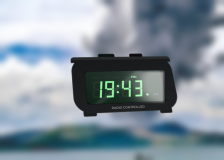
19:43
